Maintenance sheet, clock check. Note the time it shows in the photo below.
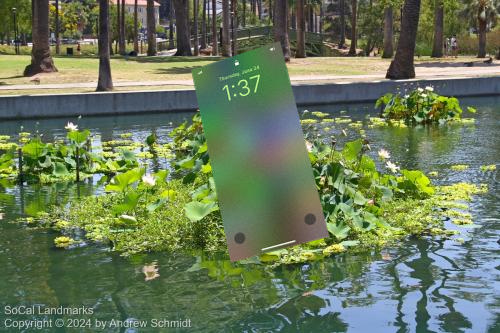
1:37
